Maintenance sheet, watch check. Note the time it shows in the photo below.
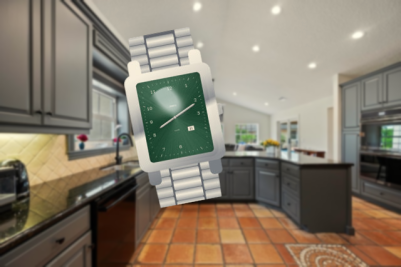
8:11
